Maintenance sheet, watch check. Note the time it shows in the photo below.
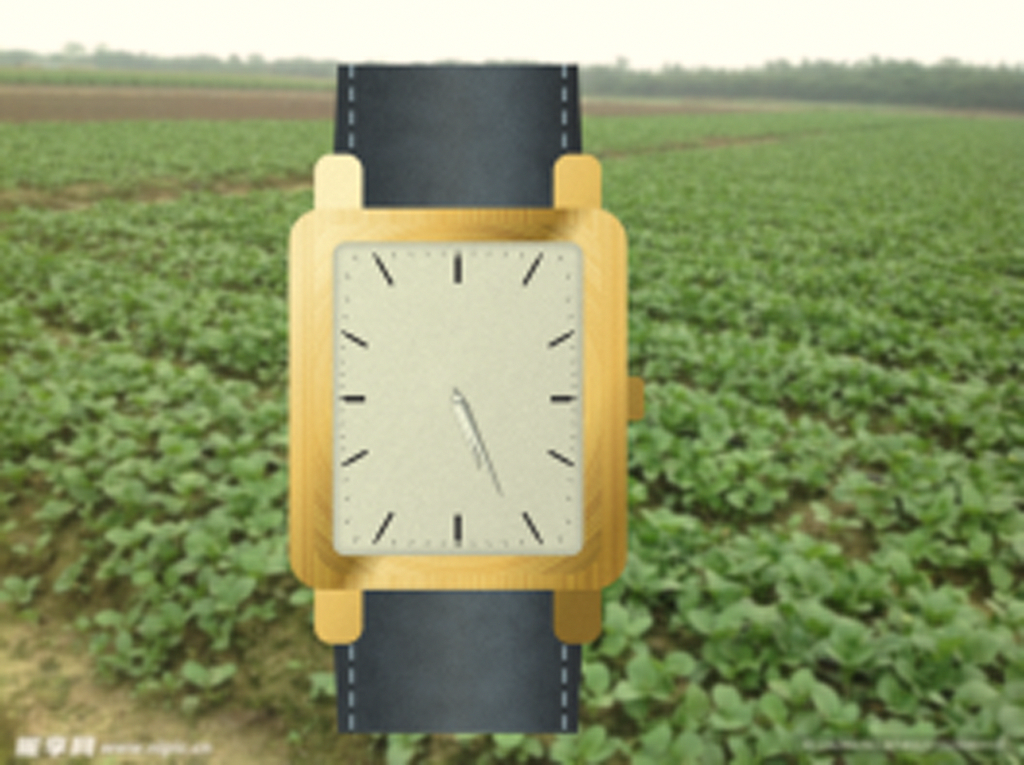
5:26
